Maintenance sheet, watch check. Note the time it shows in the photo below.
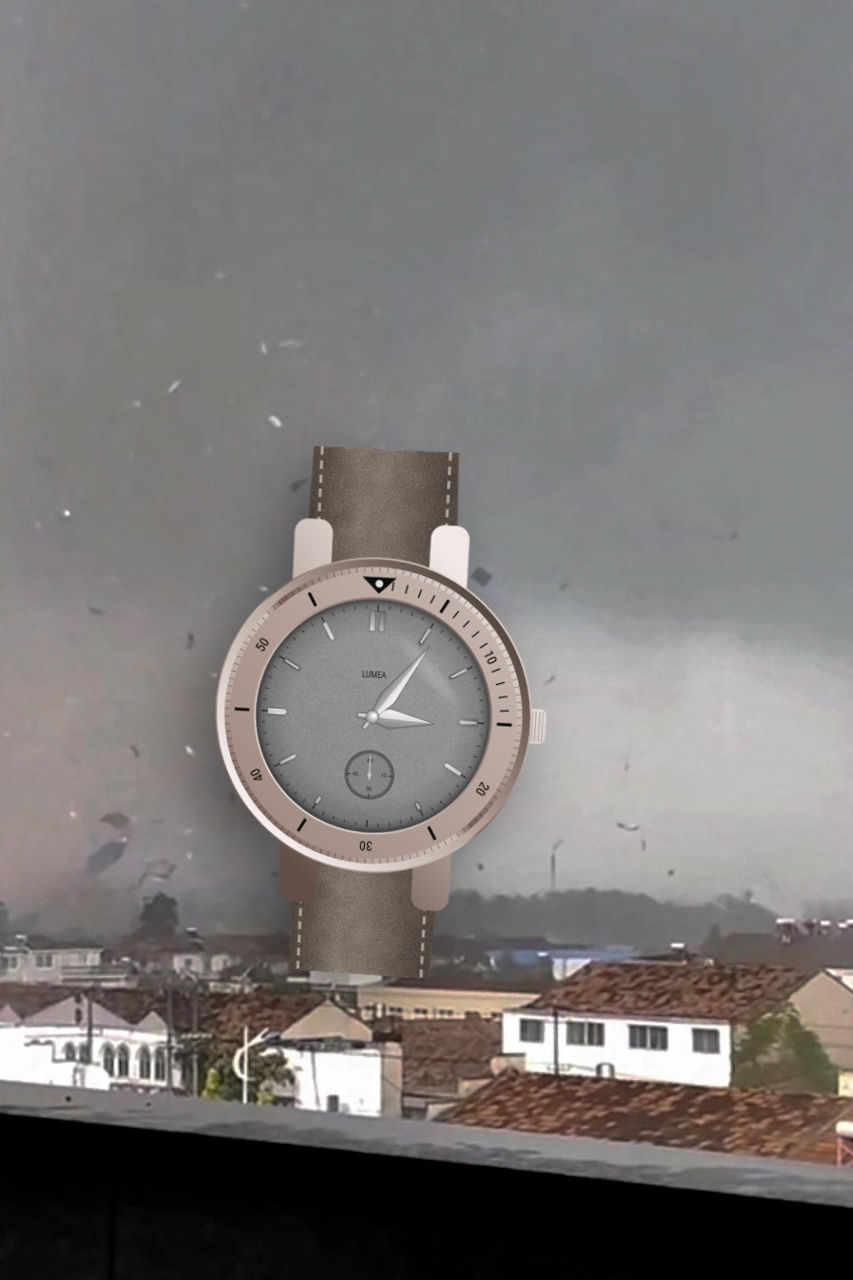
3:06
